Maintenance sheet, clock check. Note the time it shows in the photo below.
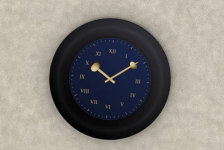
10:09
